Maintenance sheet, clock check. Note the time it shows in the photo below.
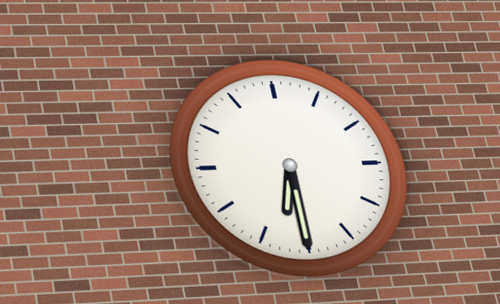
6:30
